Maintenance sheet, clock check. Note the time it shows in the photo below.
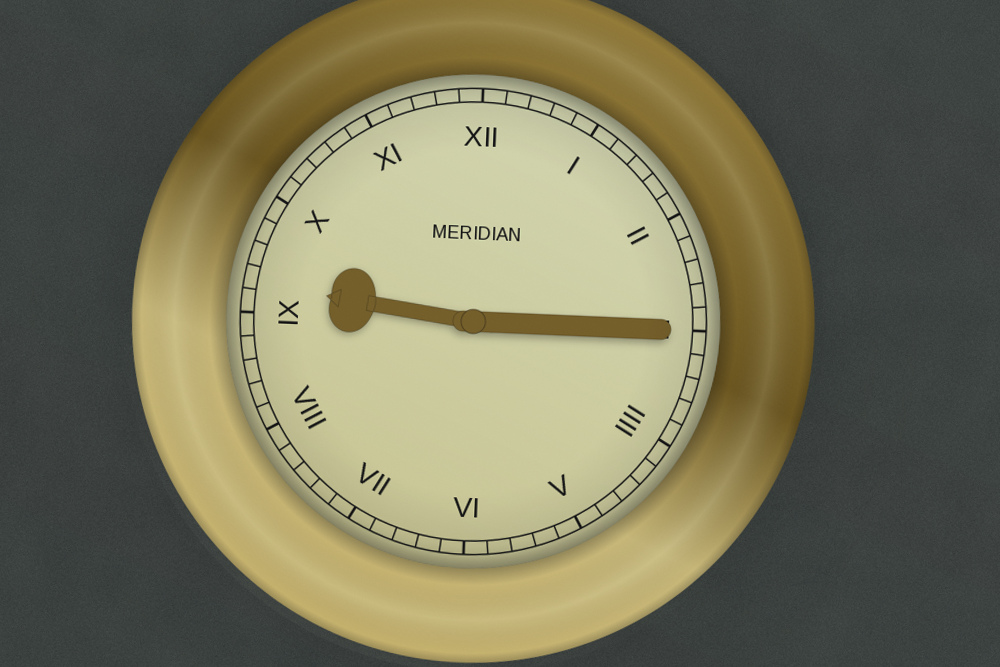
9:15
